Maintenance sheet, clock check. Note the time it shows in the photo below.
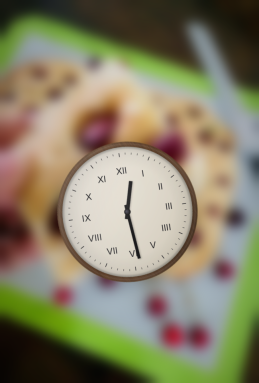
12:29
